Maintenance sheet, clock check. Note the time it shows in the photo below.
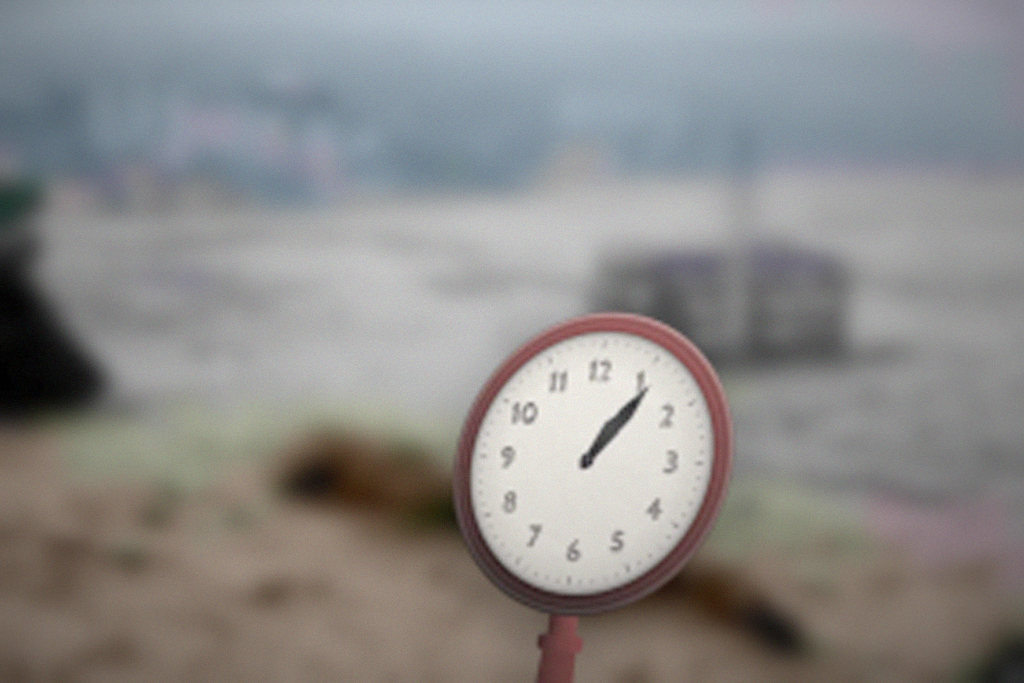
1:06
